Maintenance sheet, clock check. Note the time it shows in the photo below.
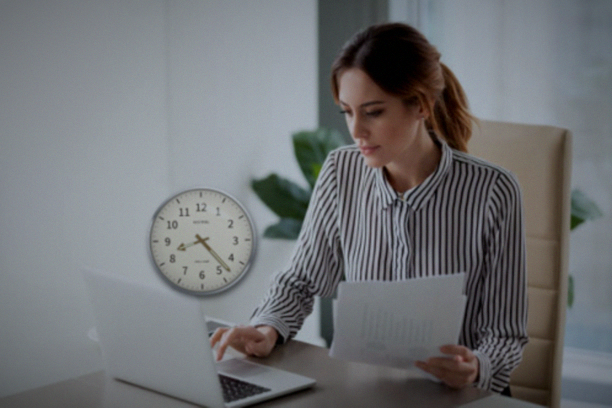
8:23
